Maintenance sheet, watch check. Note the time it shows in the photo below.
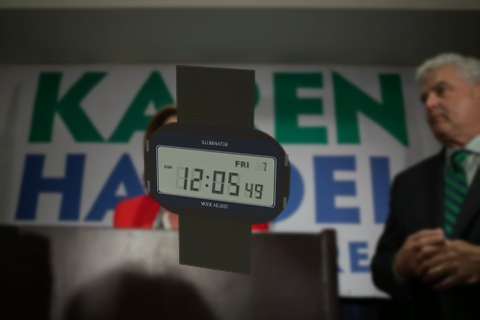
12:05:49
